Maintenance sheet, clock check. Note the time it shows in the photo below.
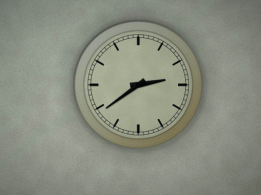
2:39
